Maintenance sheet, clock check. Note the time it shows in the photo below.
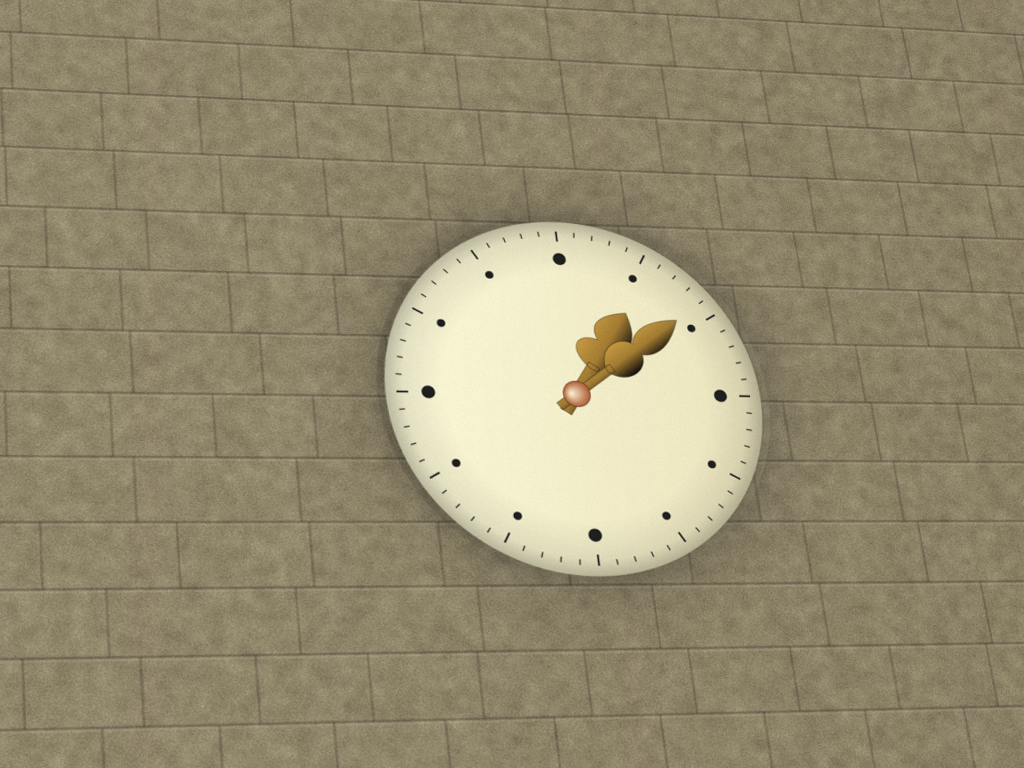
1:09
